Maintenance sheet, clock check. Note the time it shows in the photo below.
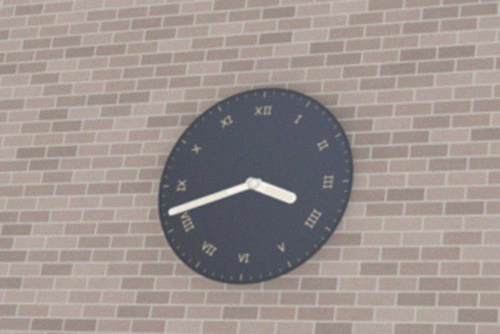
3:42
